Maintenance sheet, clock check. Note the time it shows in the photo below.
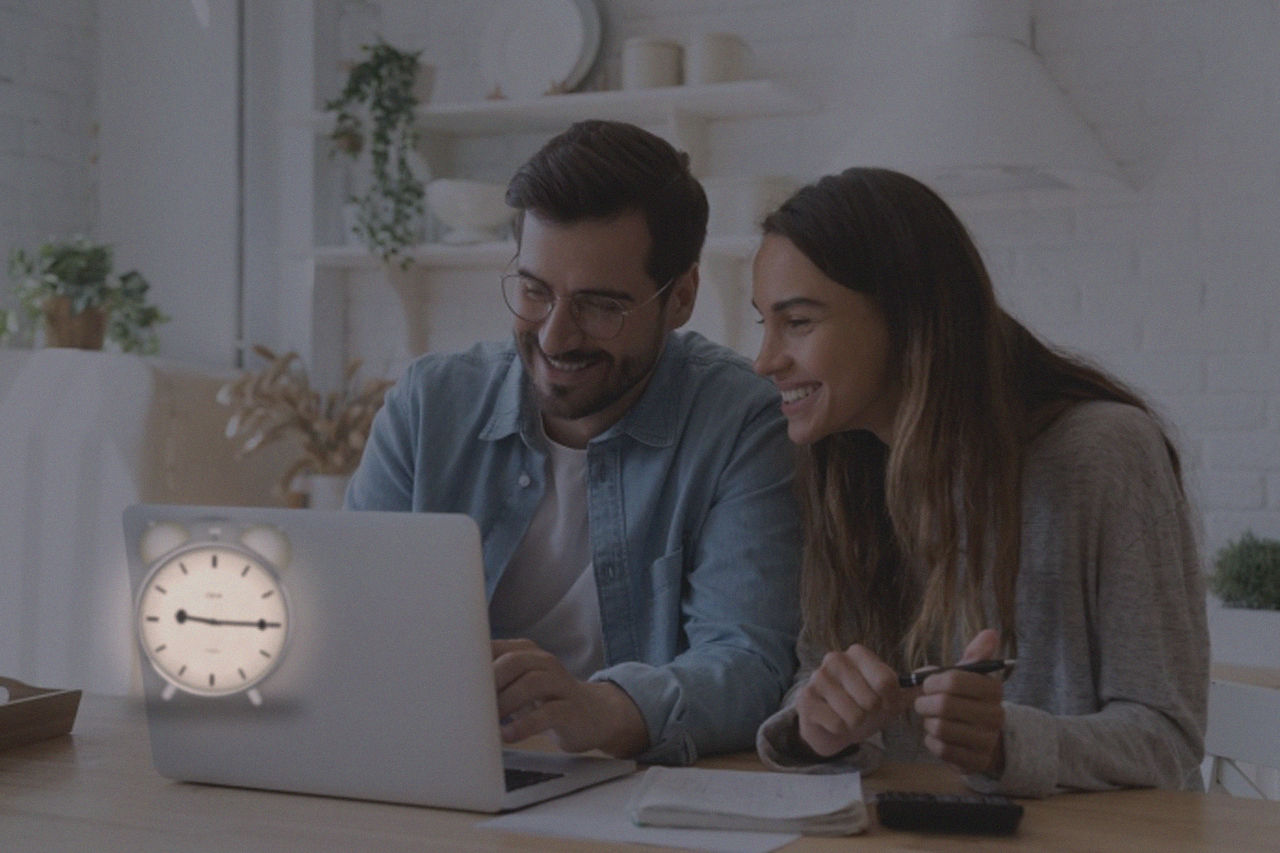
9:15
